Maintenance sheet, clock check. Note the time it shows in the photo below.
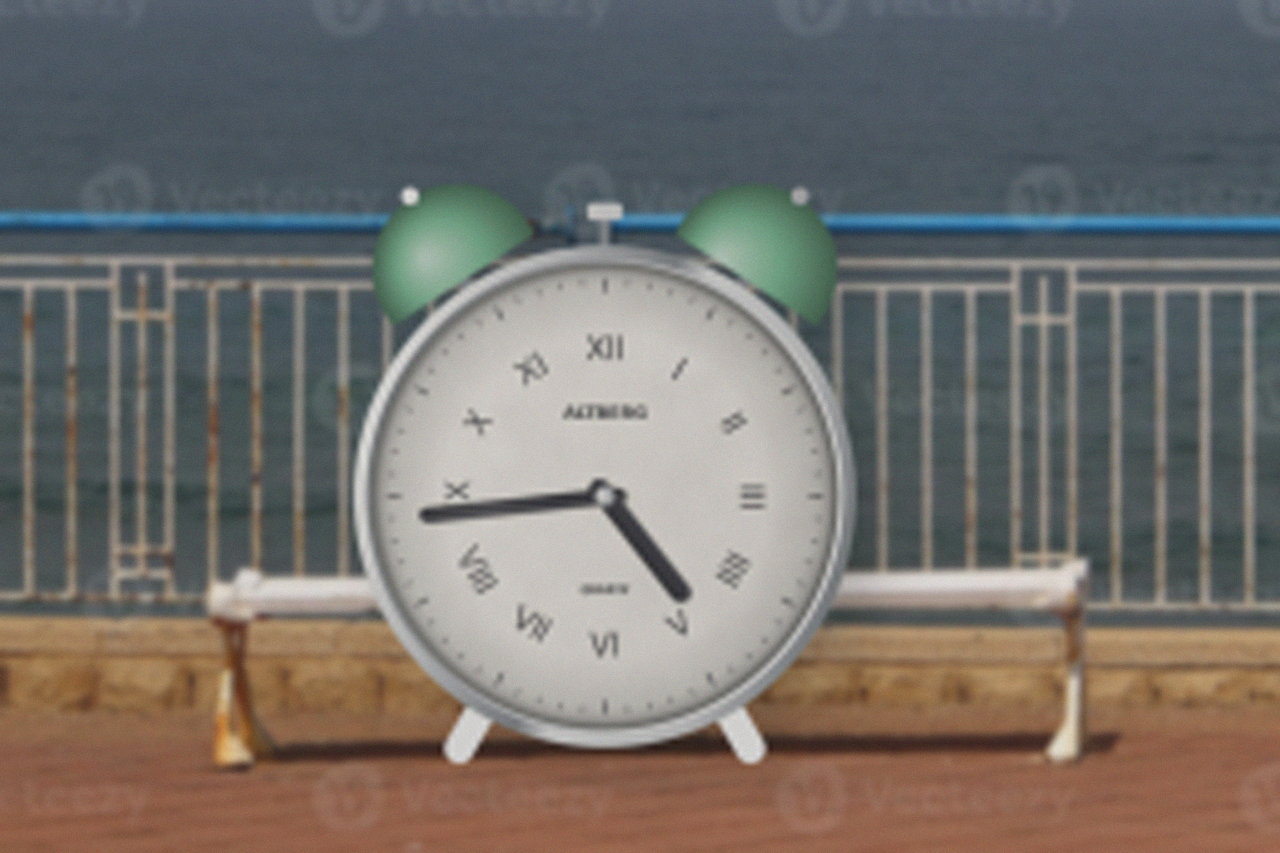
4:44
